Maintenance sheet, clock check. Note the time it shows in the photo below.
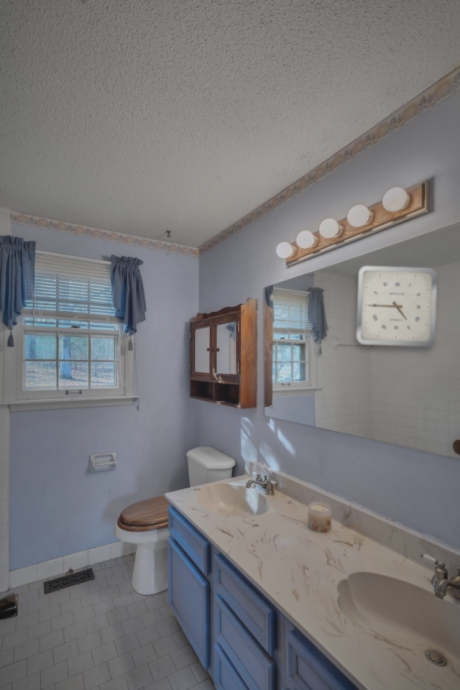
4:45
